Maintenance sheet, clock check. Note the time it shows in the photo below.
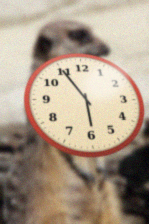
5:55
